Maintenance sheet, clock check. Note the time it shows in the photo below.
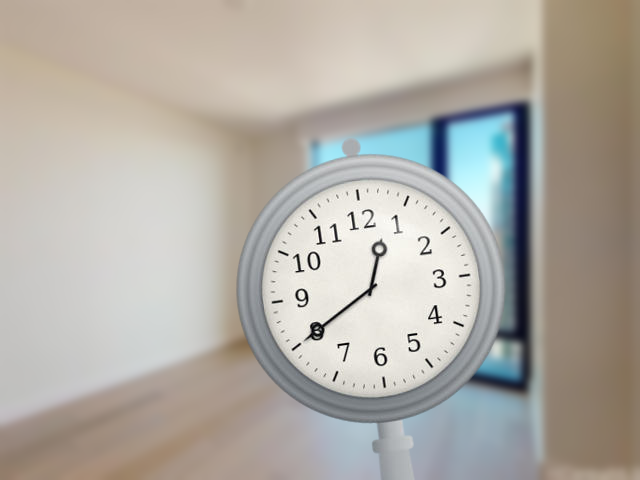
12:40
